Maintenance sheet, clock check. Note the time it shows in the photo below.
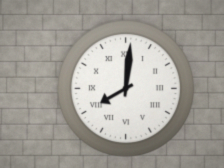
8:01
